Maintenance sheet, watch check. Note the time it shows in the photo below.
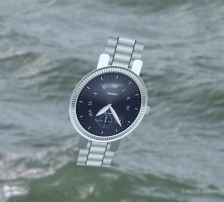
7:23
